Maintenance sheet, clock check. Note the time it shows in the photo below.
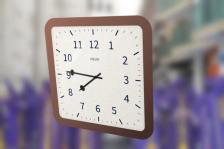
7:46
